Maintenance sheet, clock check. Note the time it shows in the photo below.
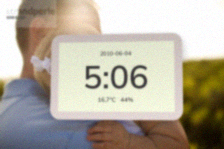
5:06
